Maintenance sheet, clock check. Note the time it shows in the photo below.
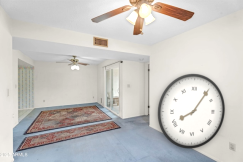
8:06
